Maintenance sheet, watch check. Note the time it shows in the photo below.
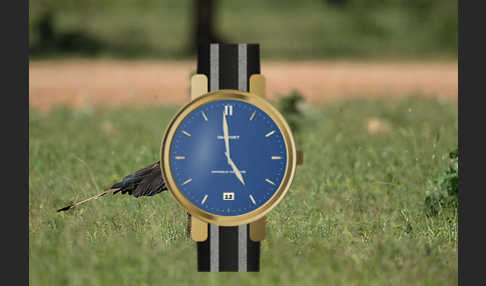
4:59
